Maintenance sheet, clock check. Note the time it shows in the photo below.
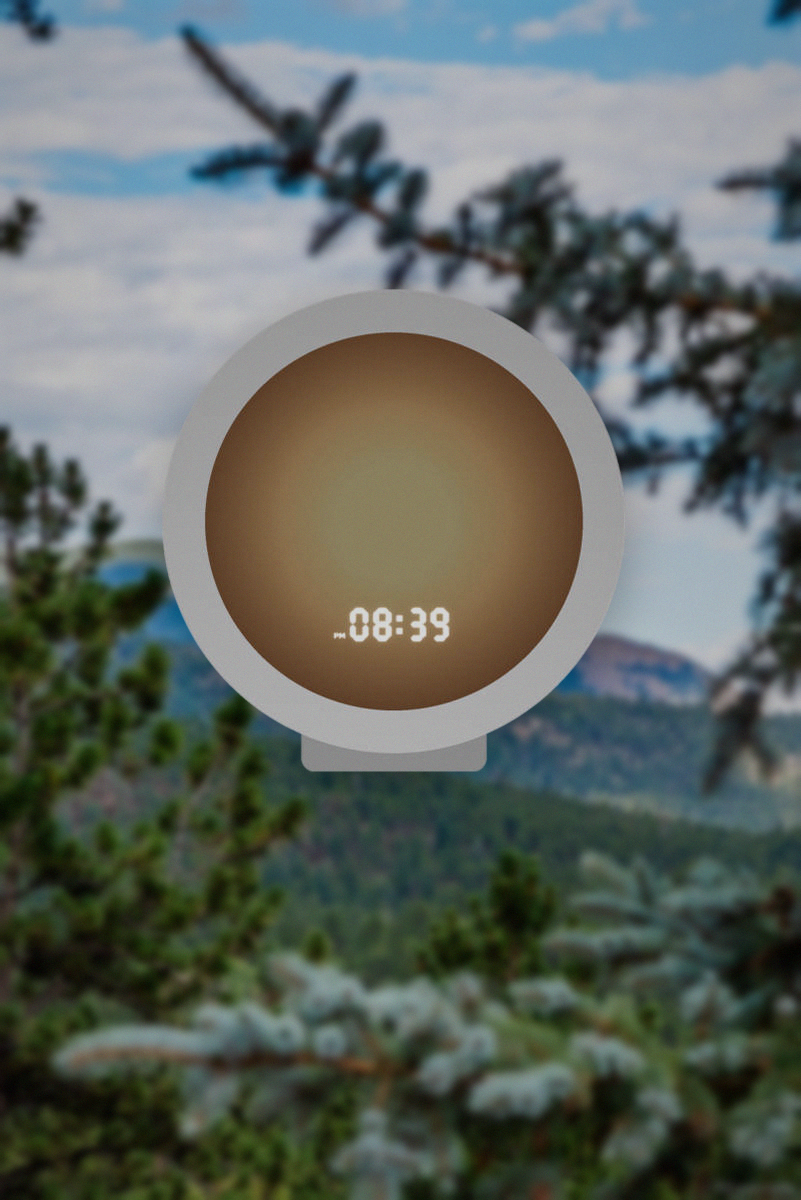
8:39
